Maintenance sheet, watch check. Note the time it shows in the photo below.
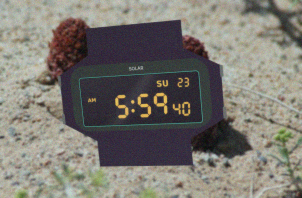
5:59:40
